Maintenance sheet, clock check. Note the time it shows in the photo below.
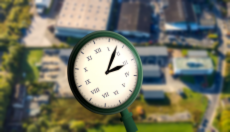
3:08
